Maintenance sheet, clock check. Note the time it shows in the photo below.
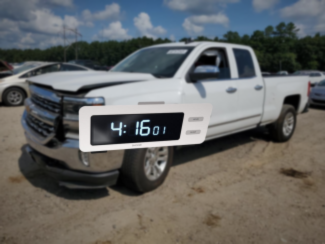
4:16:01
